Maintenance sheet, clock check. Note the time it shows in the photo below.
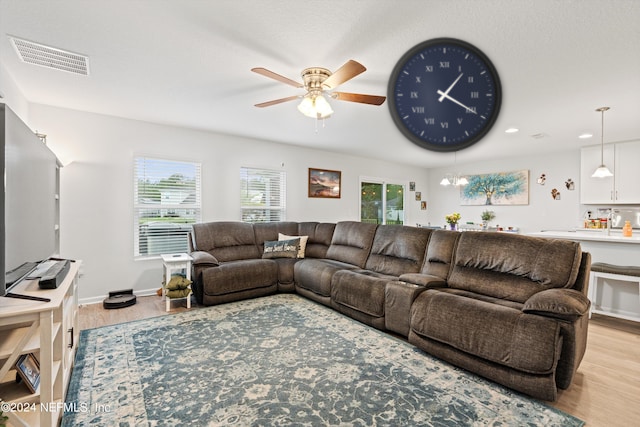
1:20
